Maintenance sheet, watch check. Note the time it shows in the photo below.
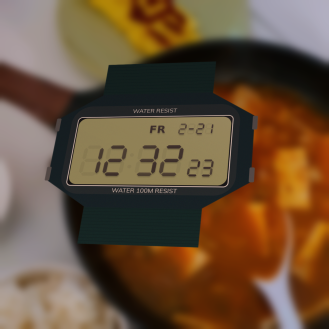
12:32:23
